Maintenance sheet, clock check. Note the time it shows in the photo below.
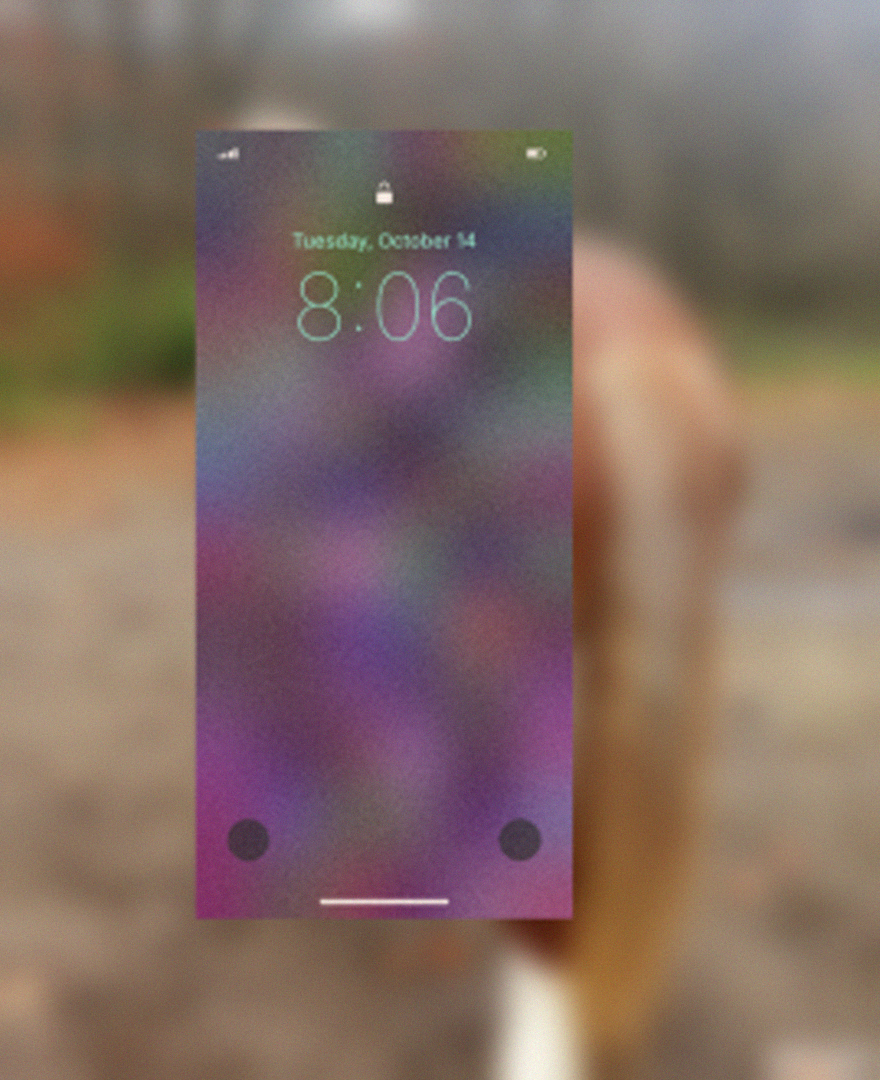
8:06
